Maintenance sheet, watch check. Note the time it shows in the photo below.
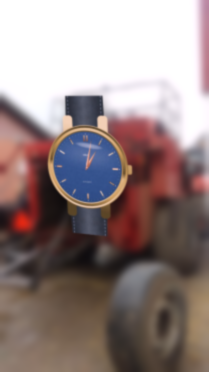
1:02
